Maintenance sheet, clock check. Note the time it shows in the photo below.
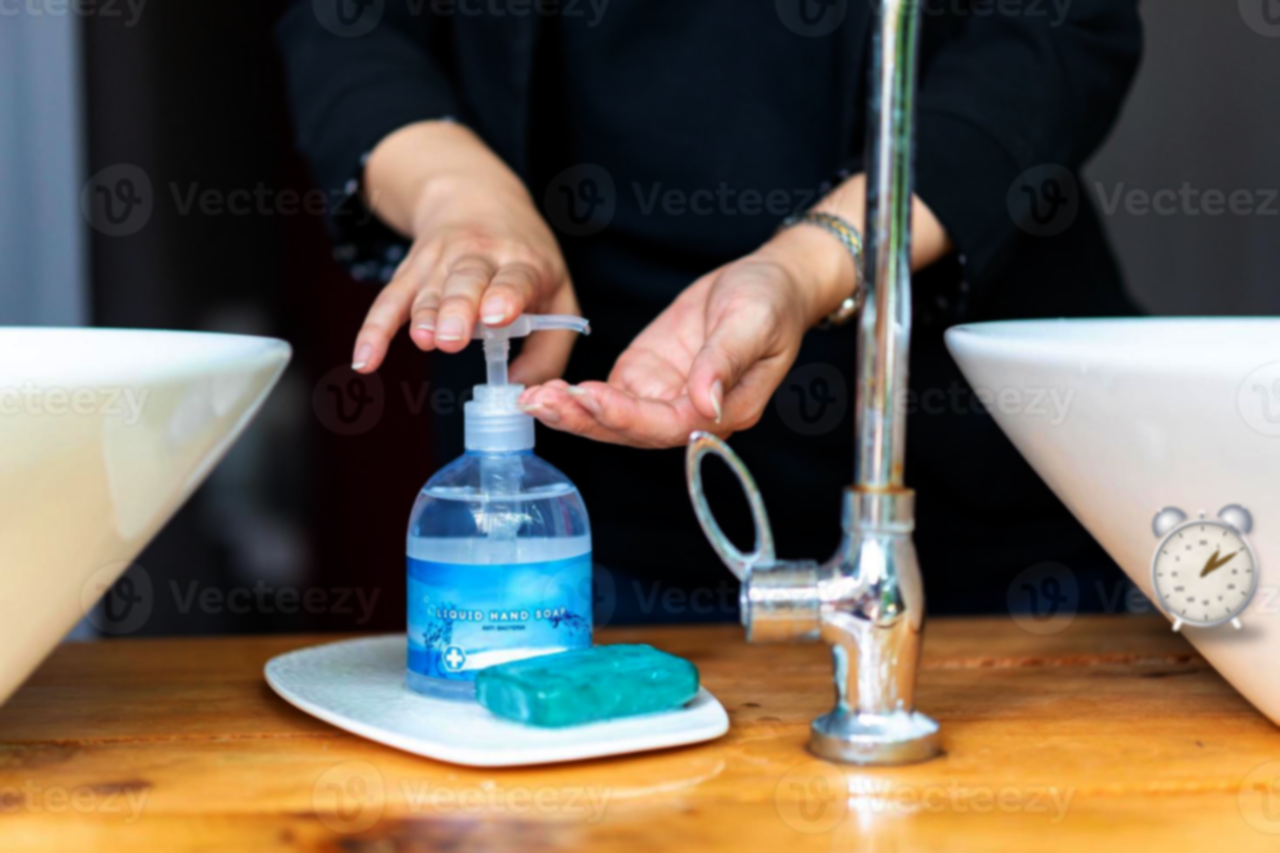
1:10
